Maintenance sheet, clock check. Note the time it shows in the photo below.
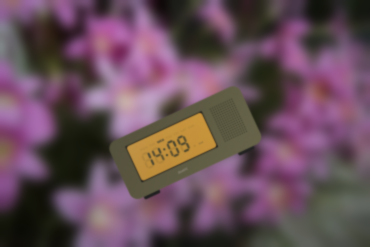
14:09
